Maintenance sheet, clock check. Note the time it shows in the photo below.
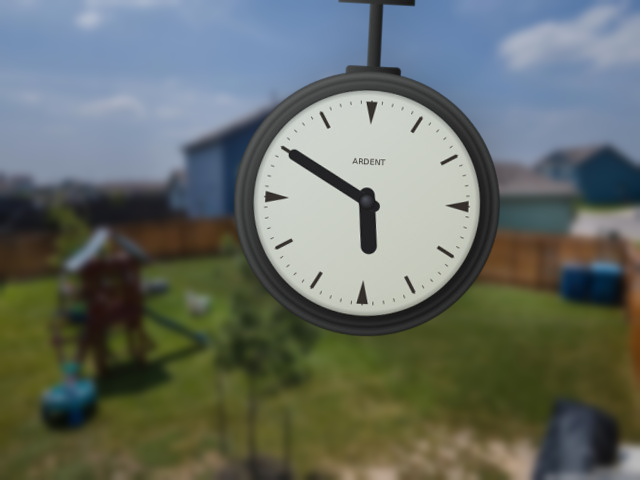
5:50
